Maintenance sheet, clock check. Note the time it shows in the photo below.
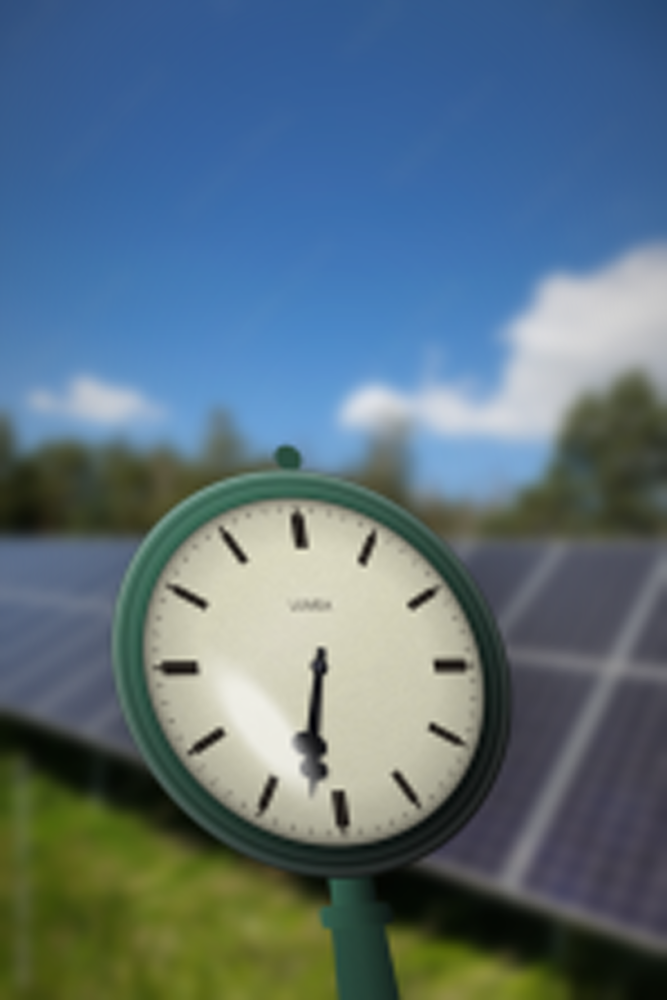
6:32
